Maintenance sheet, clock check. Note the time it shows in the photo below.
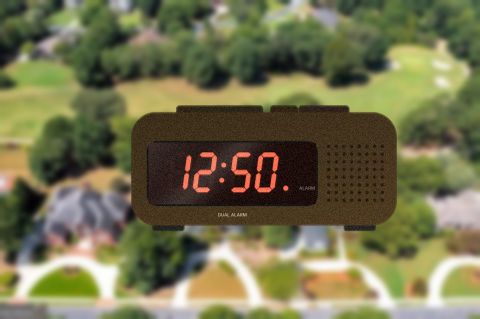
12:50
